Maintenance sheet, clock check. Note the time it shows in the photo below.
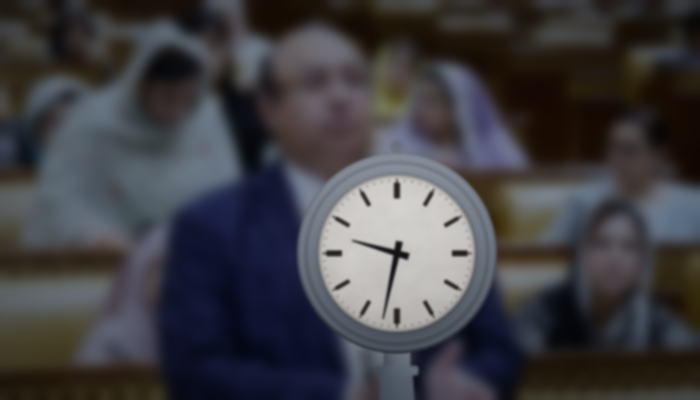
9:32
